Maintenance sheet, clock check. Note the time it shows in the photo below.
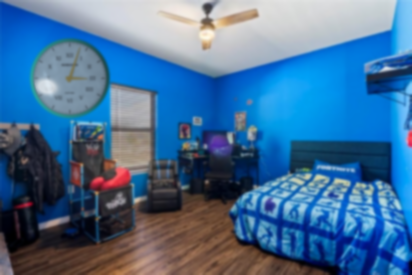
3:03
